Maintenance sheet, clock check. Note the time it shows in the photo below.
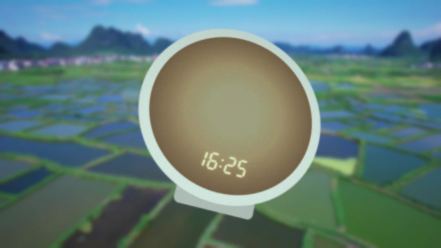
16:25
